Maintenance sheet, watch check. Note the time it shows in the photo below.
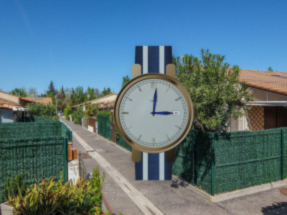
3:01
